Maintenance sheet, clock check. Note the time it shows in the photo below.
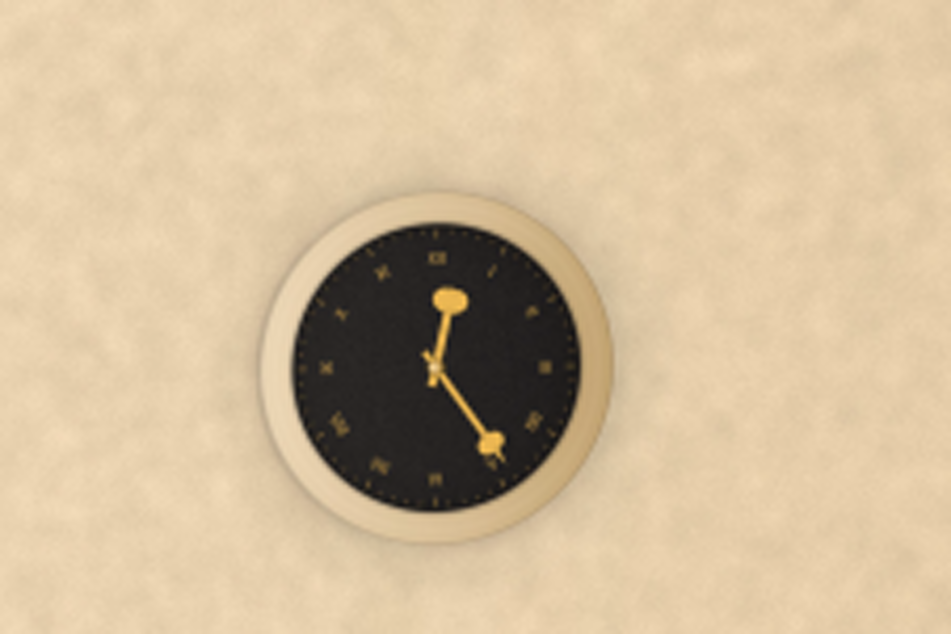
12:24
